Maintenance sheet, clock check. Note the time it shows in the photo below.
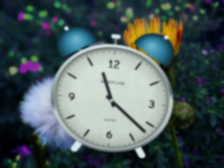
11:22
